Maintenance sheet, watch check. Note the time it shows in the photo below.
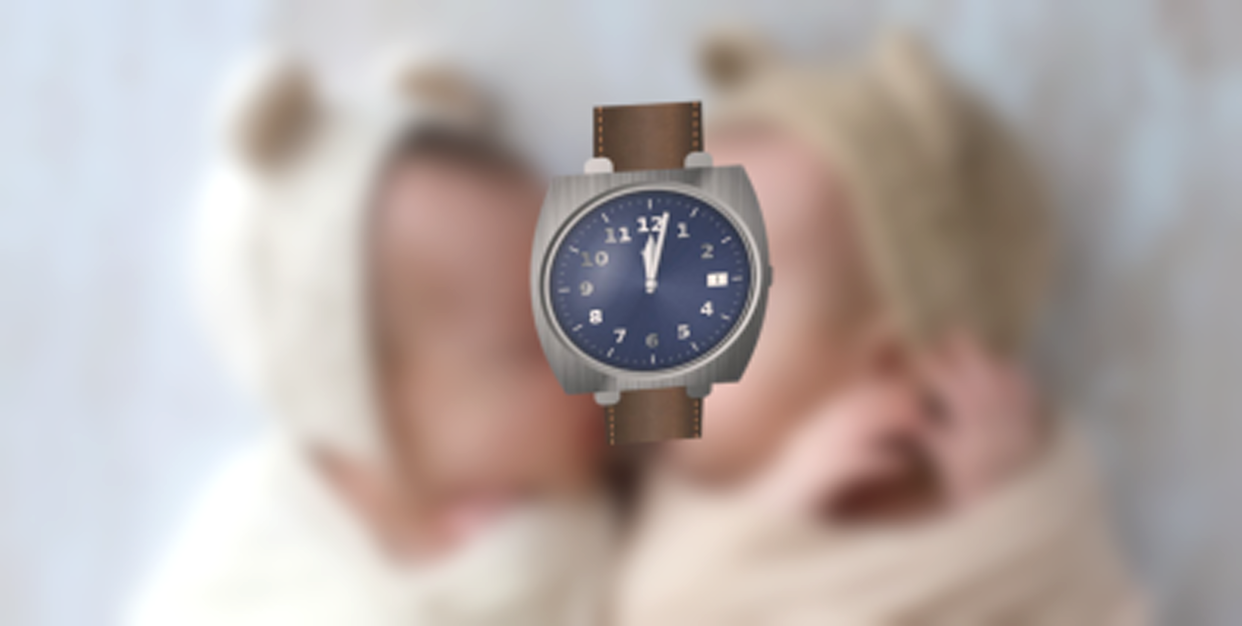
12:02
